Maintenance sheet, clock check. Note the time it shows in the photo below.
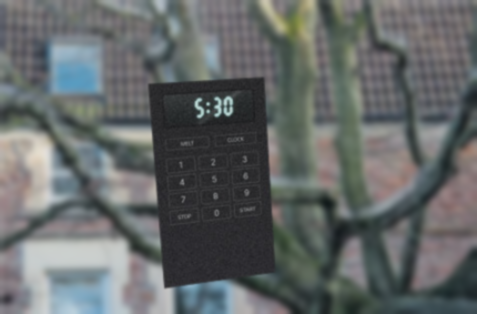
5:30
